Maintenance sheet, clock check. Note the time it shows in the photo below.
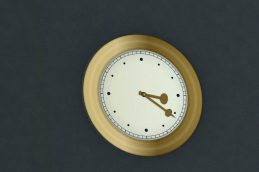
3:21
